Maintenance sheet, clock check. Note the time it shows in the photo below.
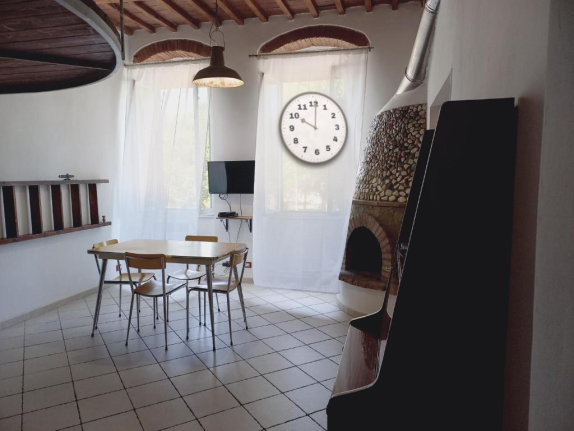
10:01
